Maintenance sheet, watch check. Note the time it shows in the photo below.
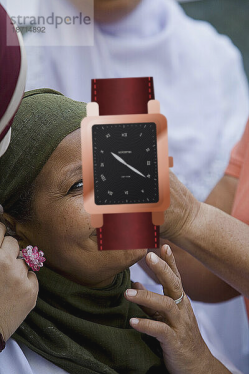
10:21
